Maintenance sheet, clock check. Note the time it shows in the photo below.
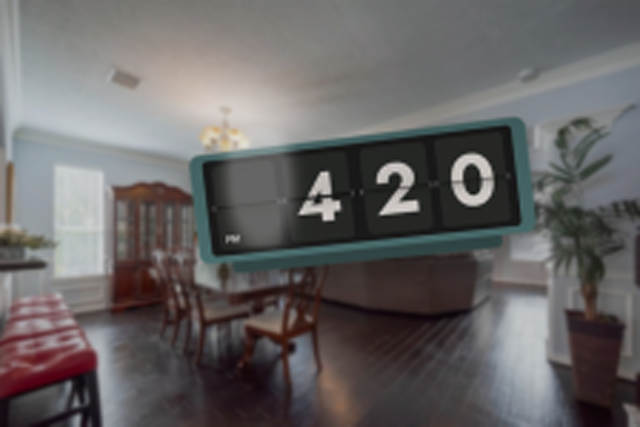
4:20
